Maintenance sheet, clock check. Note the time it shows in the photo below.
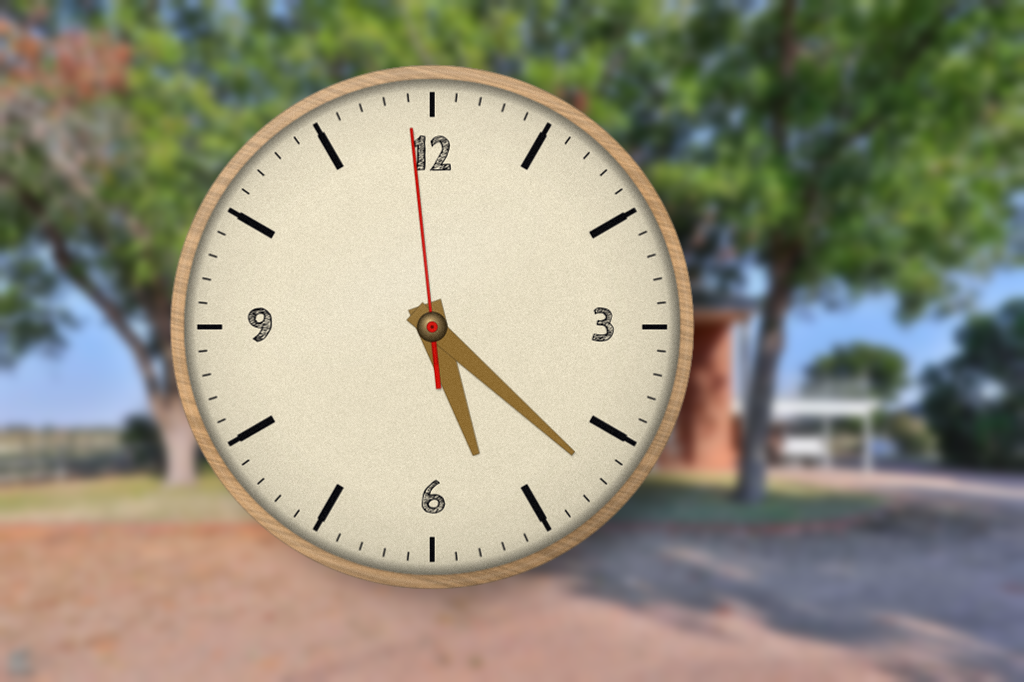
5:21:59
